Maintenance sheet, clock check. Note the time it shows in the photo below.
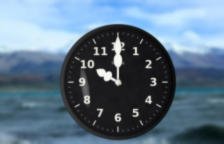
10:00
